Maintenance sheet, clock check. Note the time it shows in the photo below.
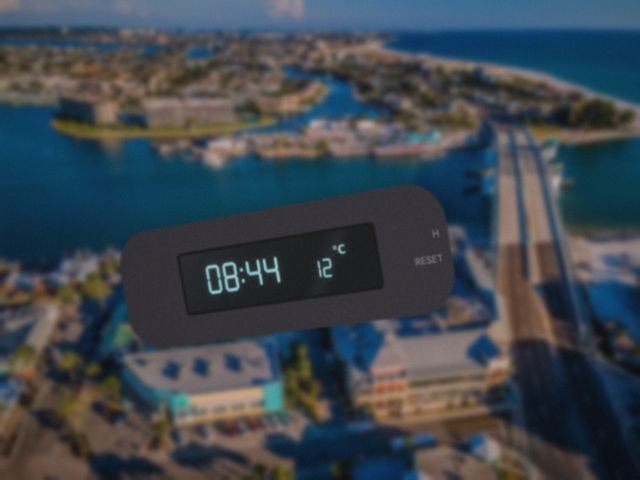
8:44
